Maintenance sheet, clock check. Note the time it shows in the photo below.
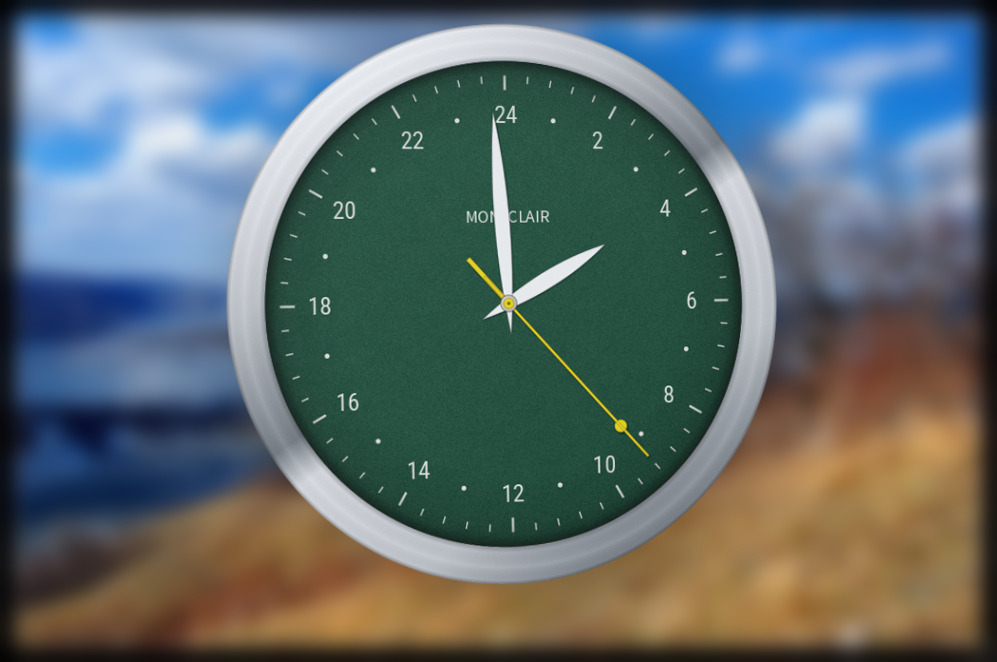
3:59:23
